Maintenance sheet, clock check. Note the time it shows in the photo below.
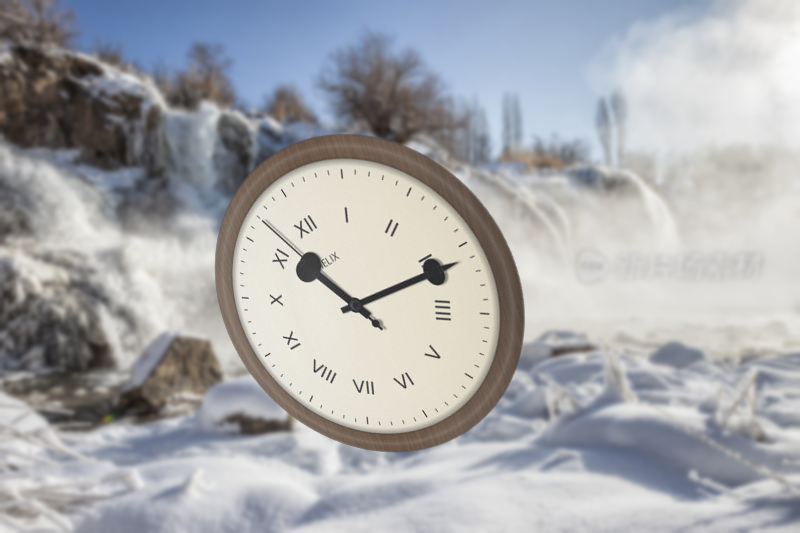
11:15:57
